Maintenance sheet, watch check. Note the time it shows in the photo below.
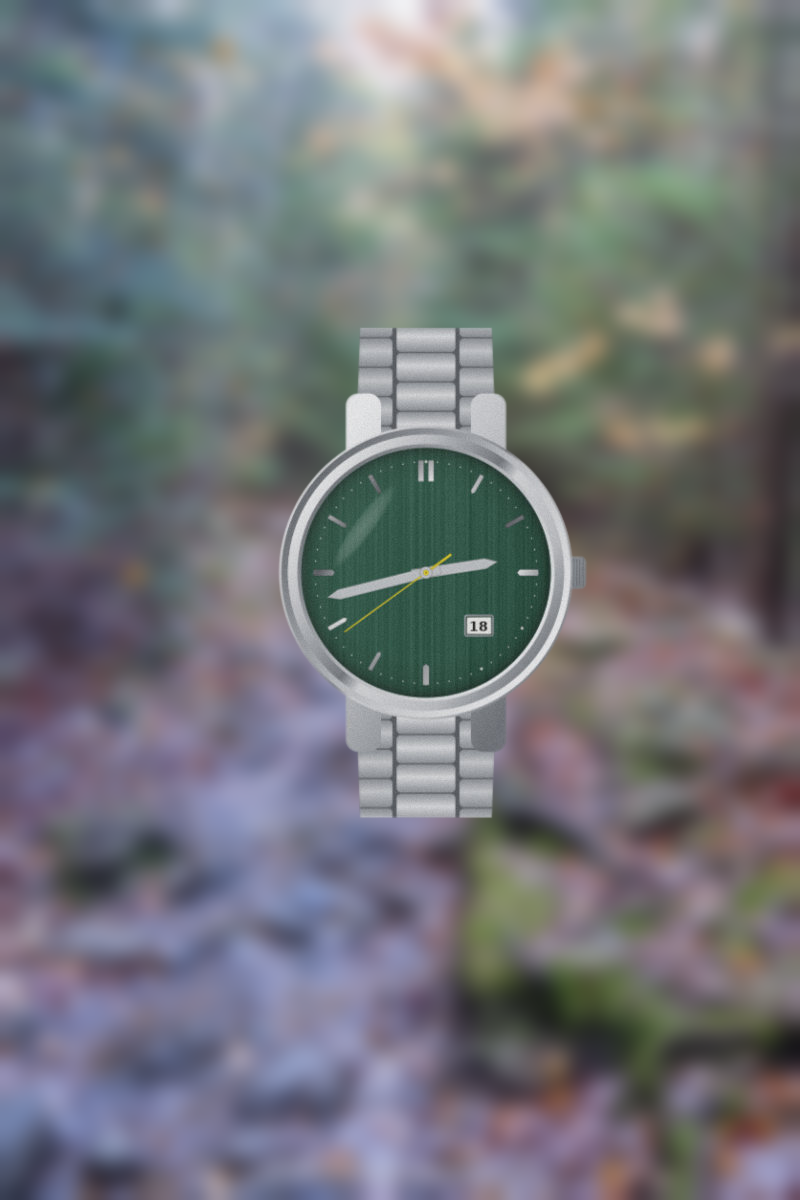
2:42:39
